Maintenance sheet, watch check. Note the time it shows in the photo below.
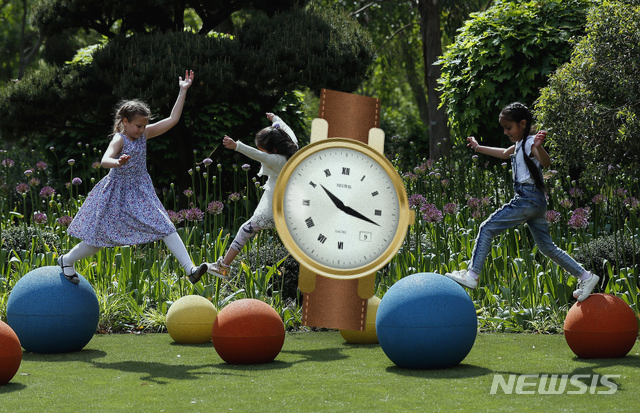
10:18
